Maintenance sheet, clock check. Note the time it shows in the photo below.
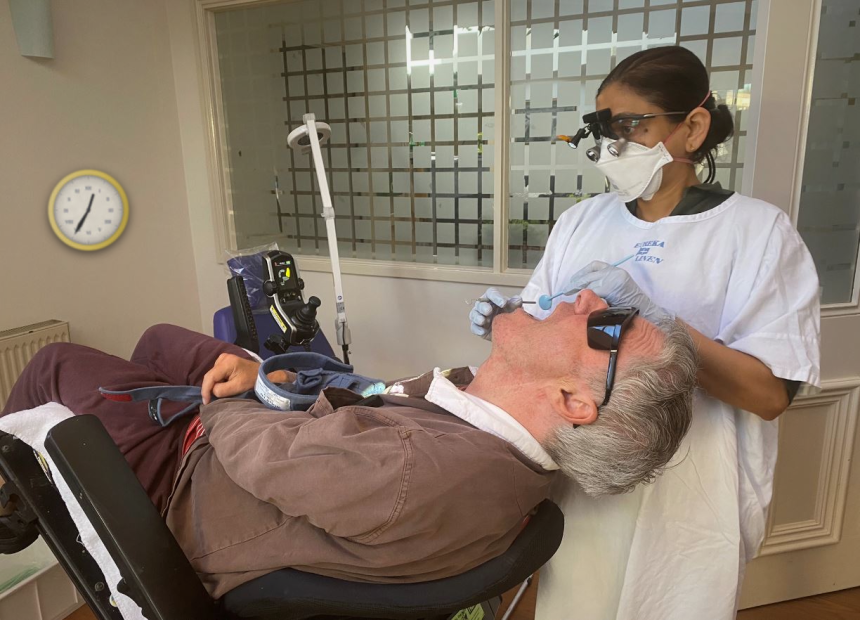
12:35
